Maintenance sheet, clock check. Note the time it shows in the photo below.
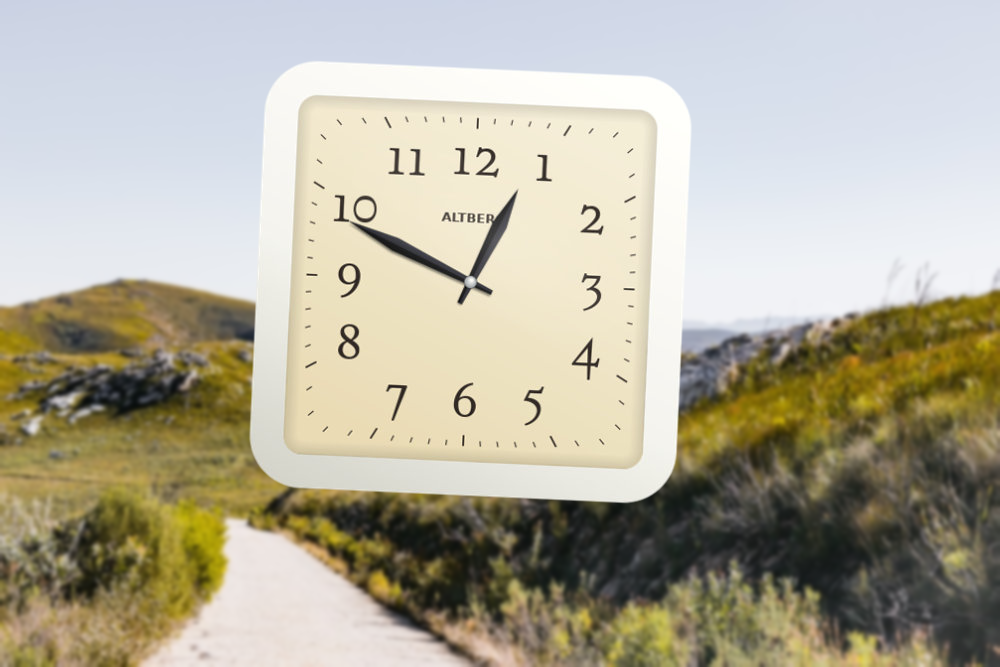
12:49
